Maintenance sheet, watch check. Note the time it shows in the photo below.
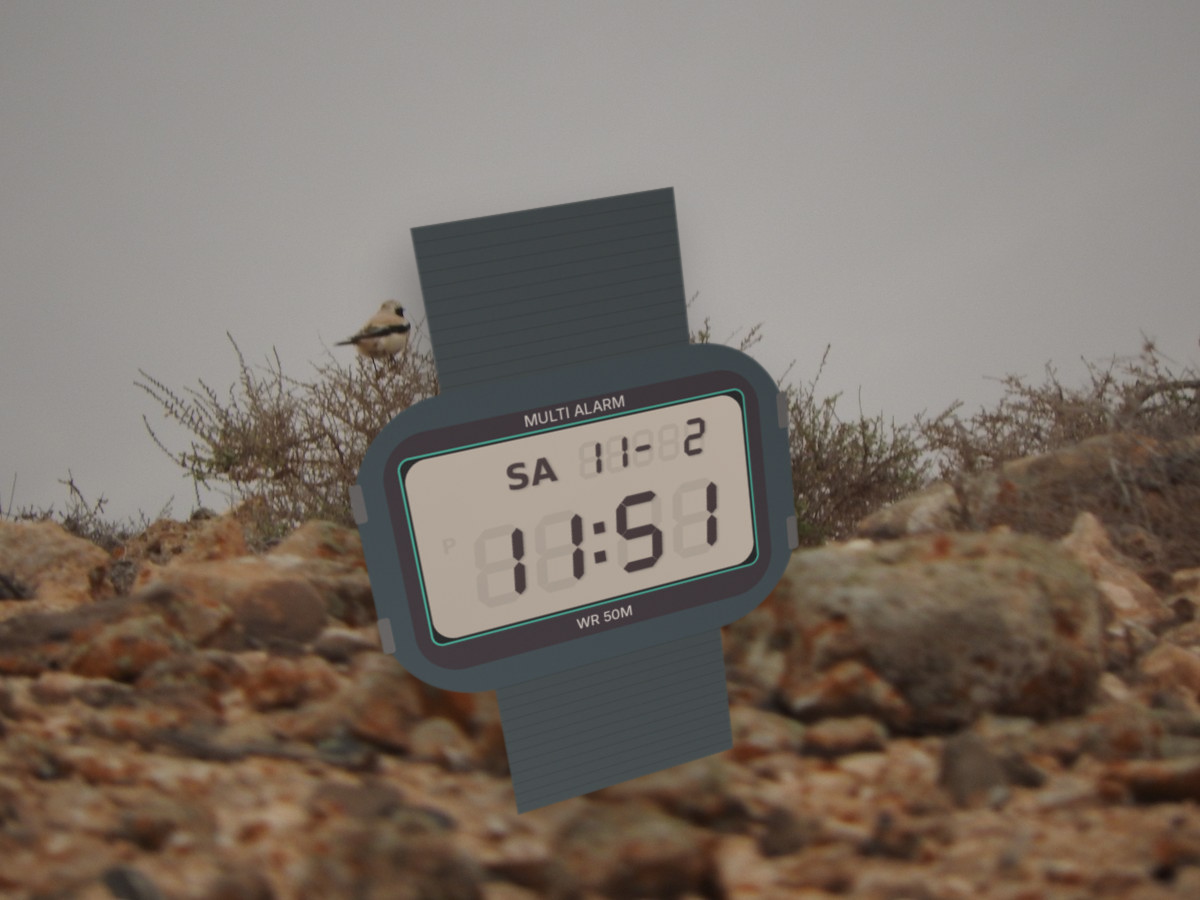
11:51
